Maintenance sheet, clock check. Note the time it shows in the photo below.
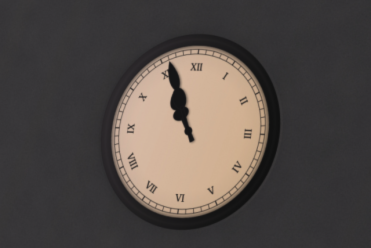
10:56
